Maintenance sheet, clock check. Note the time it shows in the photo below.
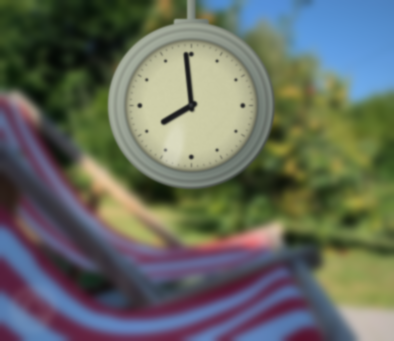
7:59
